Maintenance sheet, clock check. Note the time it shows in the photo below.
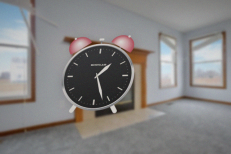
1:27
